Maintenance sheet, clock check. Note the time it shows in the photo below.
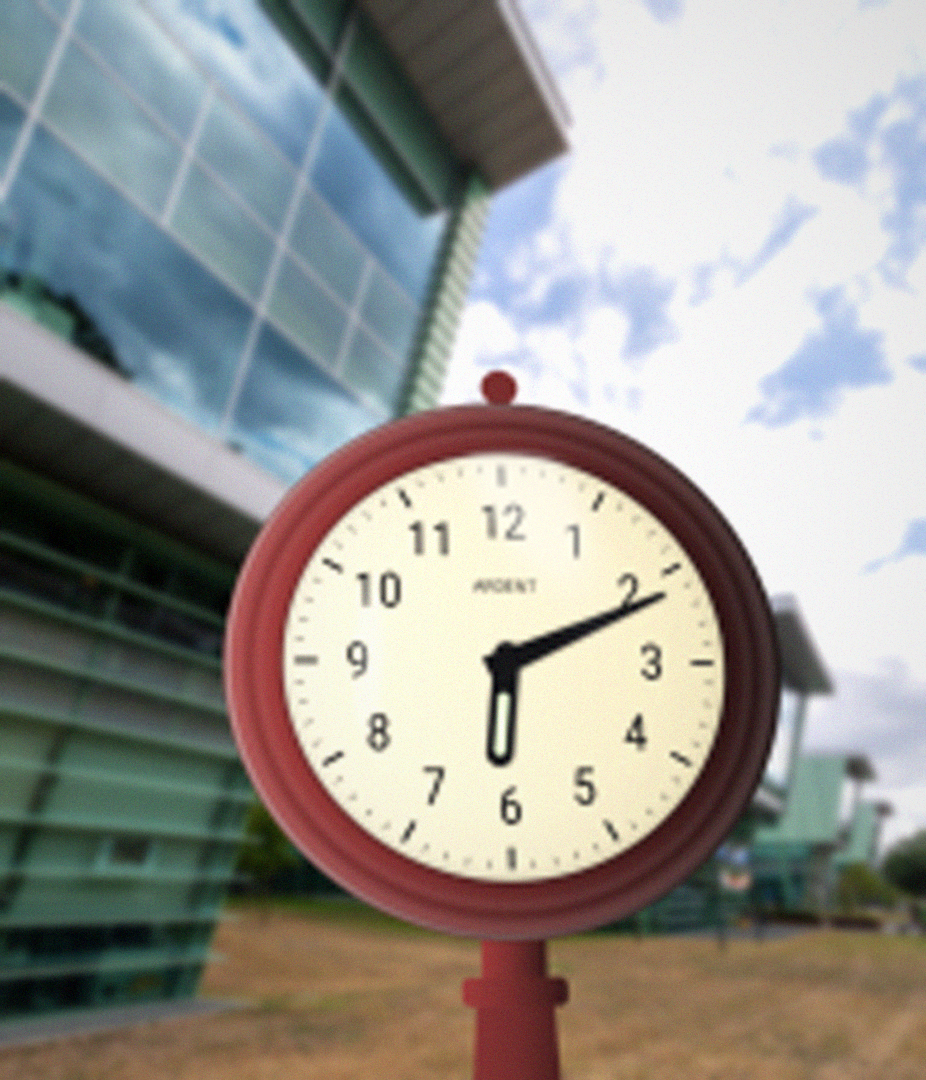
6:11
